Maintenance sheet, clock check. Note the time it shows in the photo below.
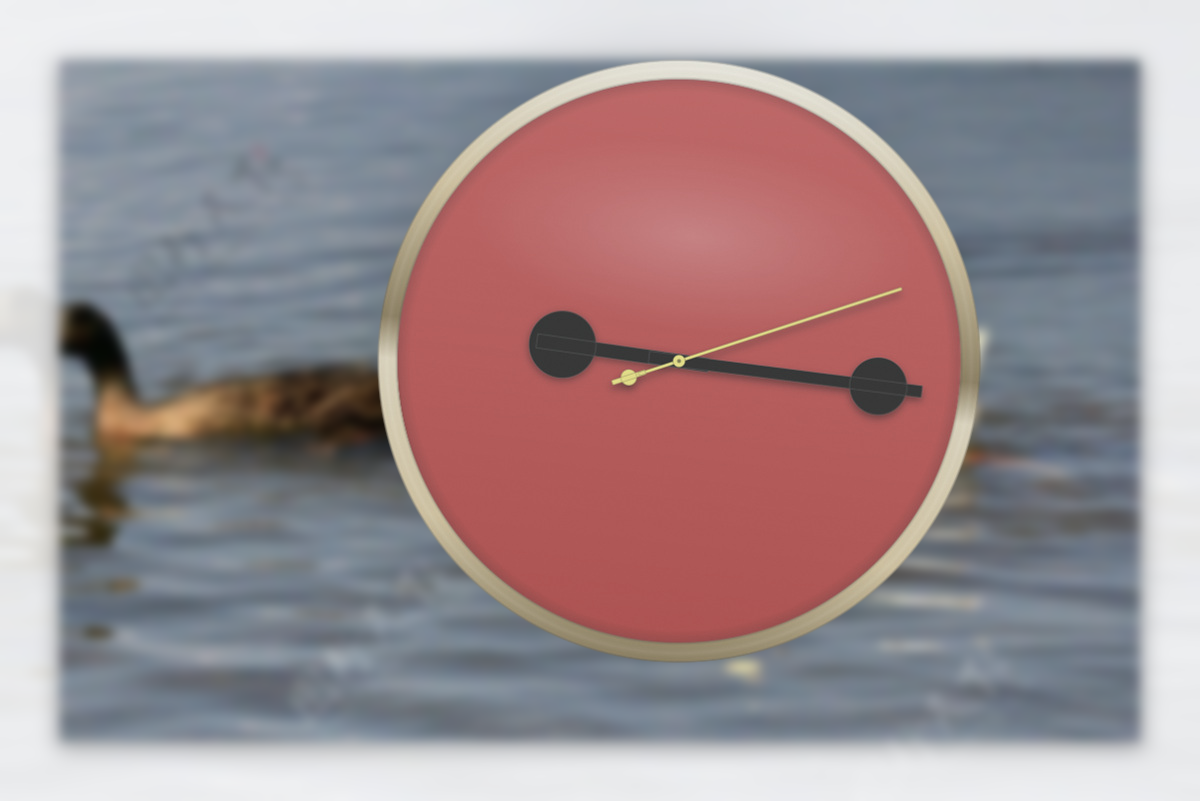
9:16:12
